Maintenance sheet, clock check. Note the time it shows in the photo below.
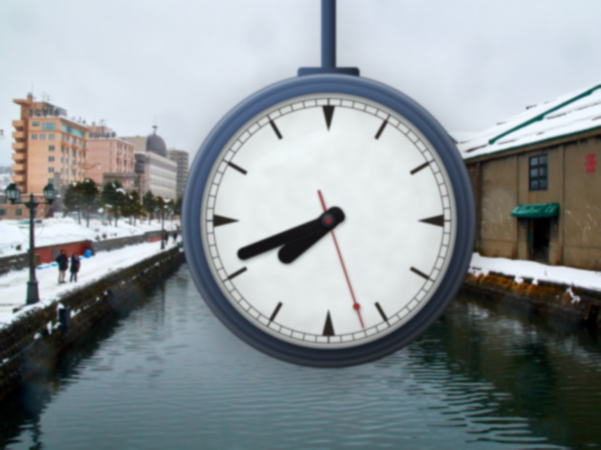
7:41:27
